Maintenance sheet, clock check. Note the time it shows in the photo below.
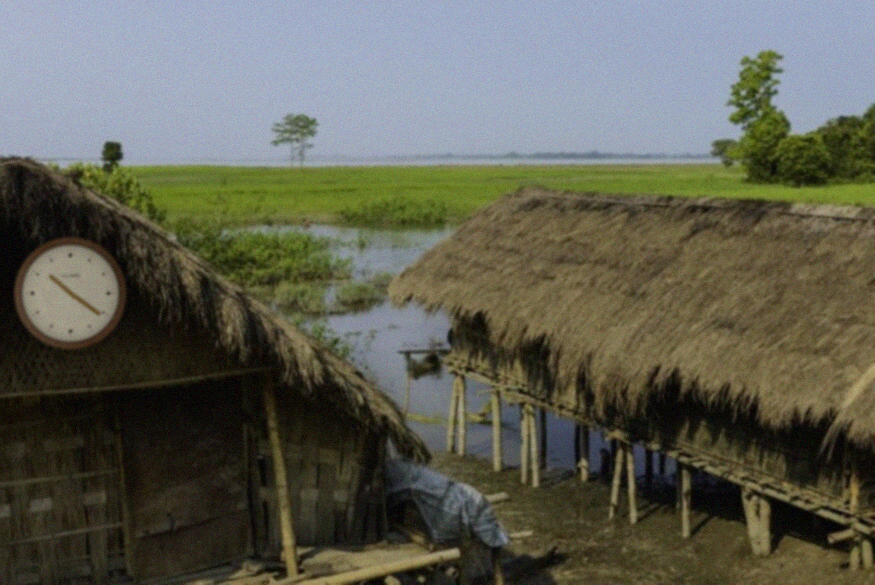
10:21
